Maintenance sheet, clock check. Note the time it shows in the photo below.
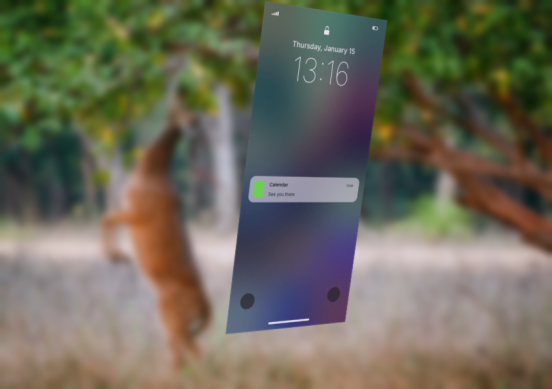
13:16
